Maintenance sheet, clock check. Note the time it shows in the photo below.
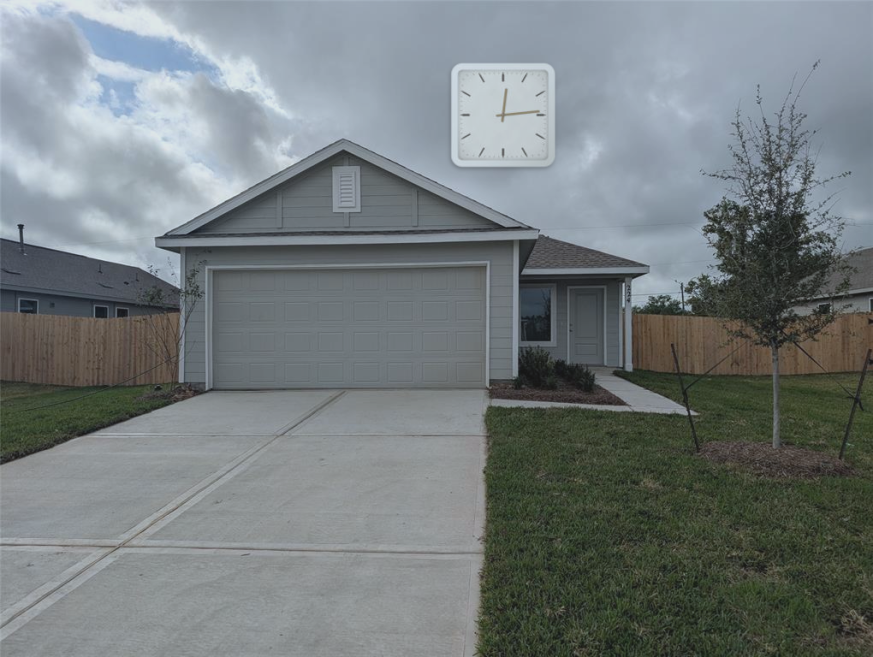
12:14
